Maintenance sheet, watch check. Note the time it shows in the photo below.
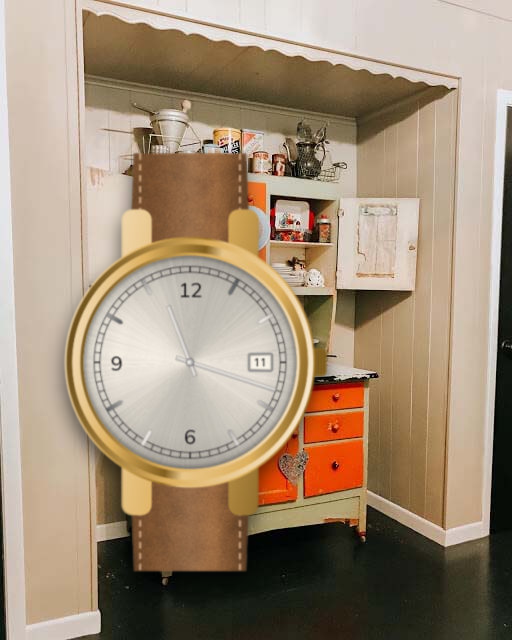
11:18
